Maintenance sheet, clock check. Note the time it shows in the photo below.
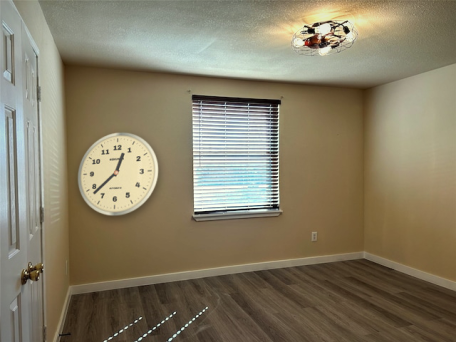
12:38
